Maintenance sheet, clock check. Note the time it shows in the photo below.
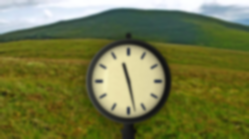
11:28
